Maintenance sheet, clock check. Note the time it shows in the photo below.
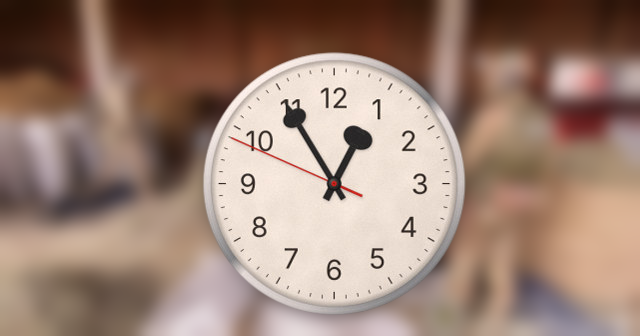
12:54:49
